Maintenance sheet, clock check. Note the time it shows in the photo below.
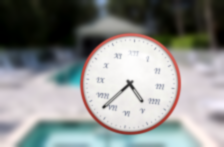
4:37
